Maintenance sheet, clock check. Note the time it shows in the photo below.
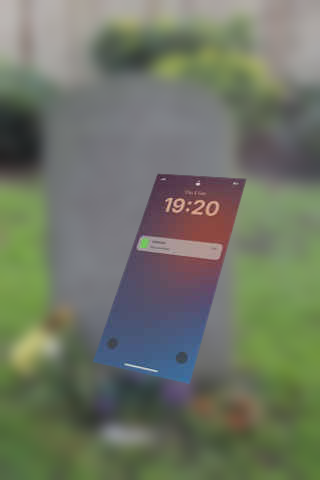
19:20
